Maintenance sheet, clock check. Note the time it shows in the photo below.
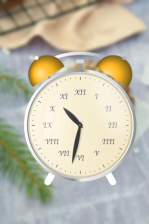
10:32
